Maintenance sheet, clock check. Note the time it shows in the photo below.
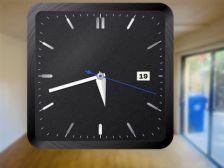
5:42:18
